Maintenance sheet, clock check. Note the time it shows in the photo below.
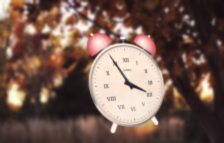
3:55
